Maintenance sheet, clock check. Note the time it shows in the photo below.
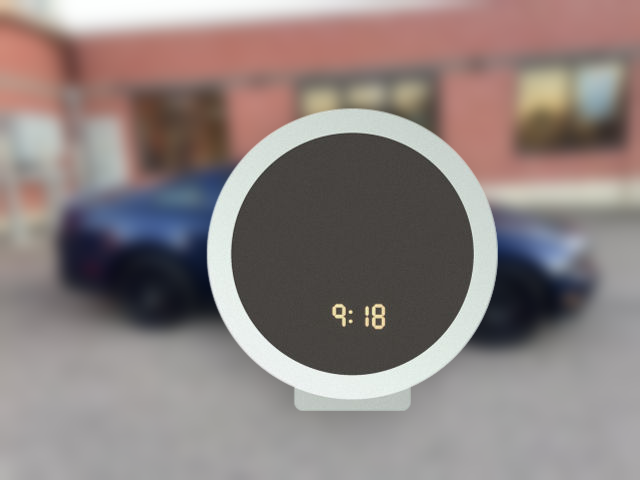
9:18
